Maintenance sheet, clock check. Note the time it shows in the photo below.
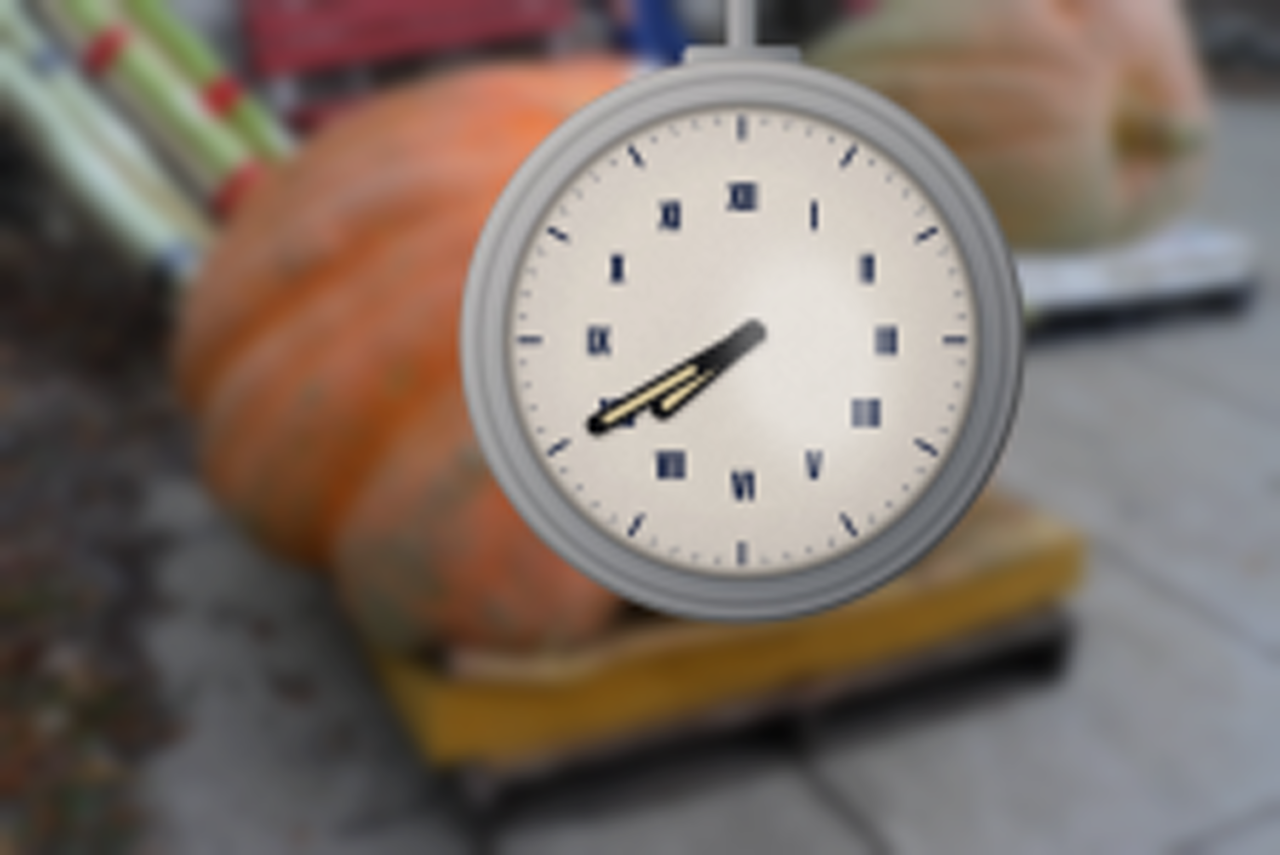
7:40
